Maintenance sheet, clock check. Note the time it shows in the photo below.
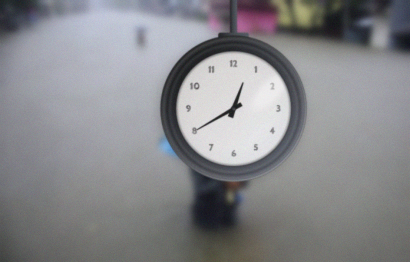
12:40
